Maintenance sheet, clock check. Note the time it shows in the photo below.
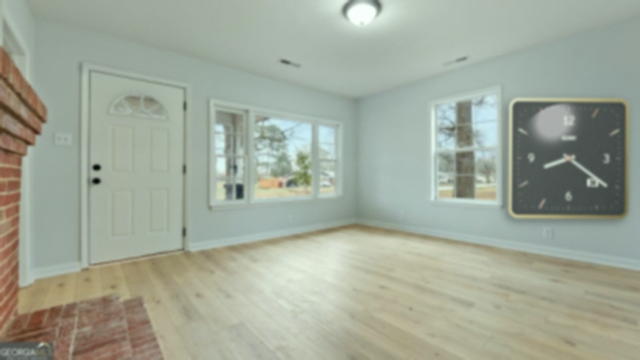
8:21
